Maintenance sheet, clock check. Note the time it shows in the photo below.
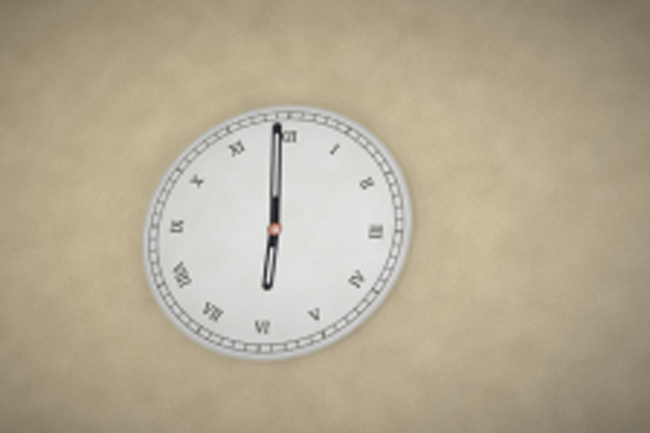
5:59
